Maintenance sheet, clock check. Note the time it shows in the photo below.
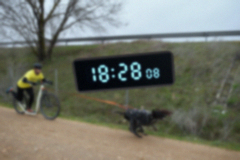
18:28
